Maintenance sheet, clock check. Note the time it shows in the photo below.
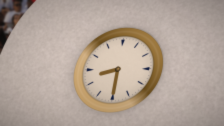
8:30
